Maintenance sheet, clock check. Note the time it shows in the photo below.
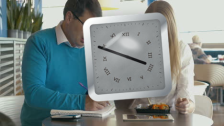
3:49
